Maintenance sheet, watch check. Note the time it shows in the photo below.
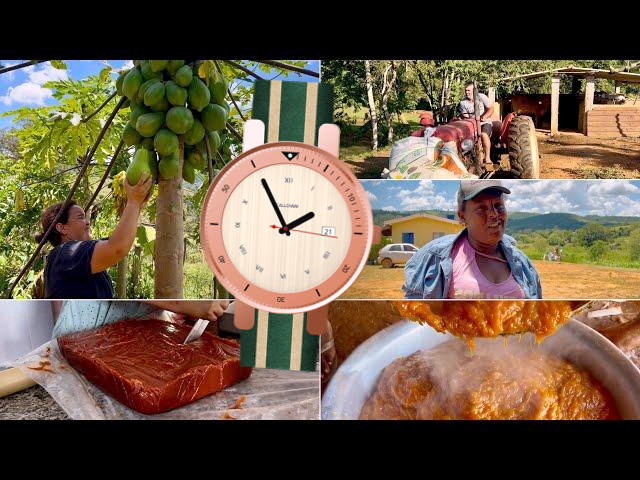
1:55:16
